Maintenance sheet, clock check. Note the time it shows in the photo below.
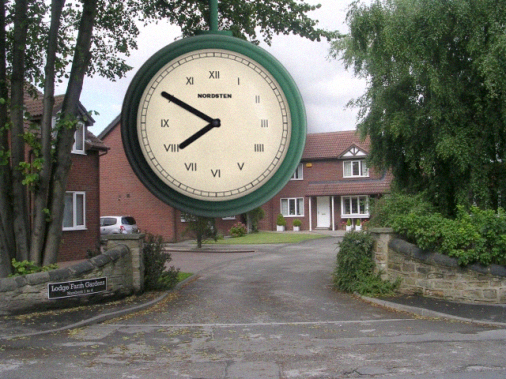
7:50
